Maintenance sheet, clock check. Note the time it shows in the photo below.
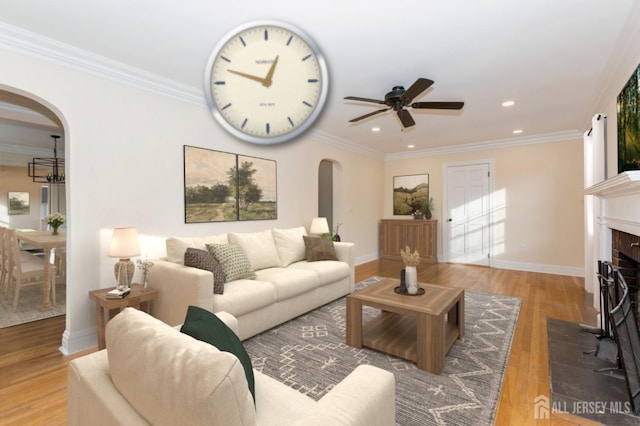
12:48
